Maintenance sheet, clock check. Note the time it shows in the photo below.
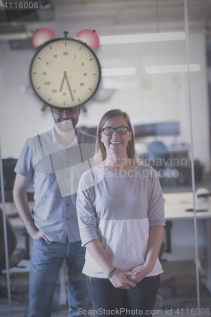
6:27
